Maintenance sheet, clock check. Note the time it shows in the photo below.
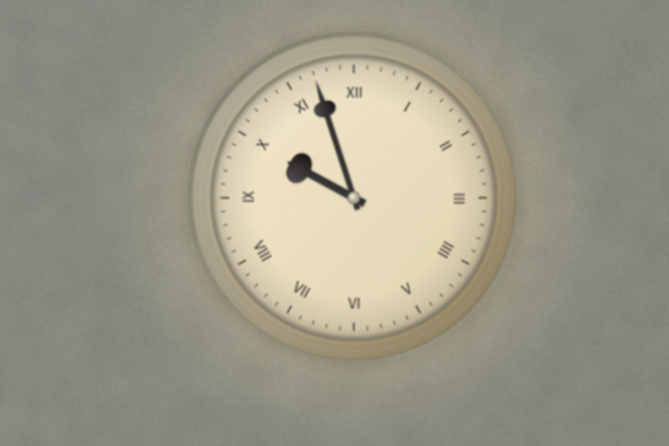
9:57
